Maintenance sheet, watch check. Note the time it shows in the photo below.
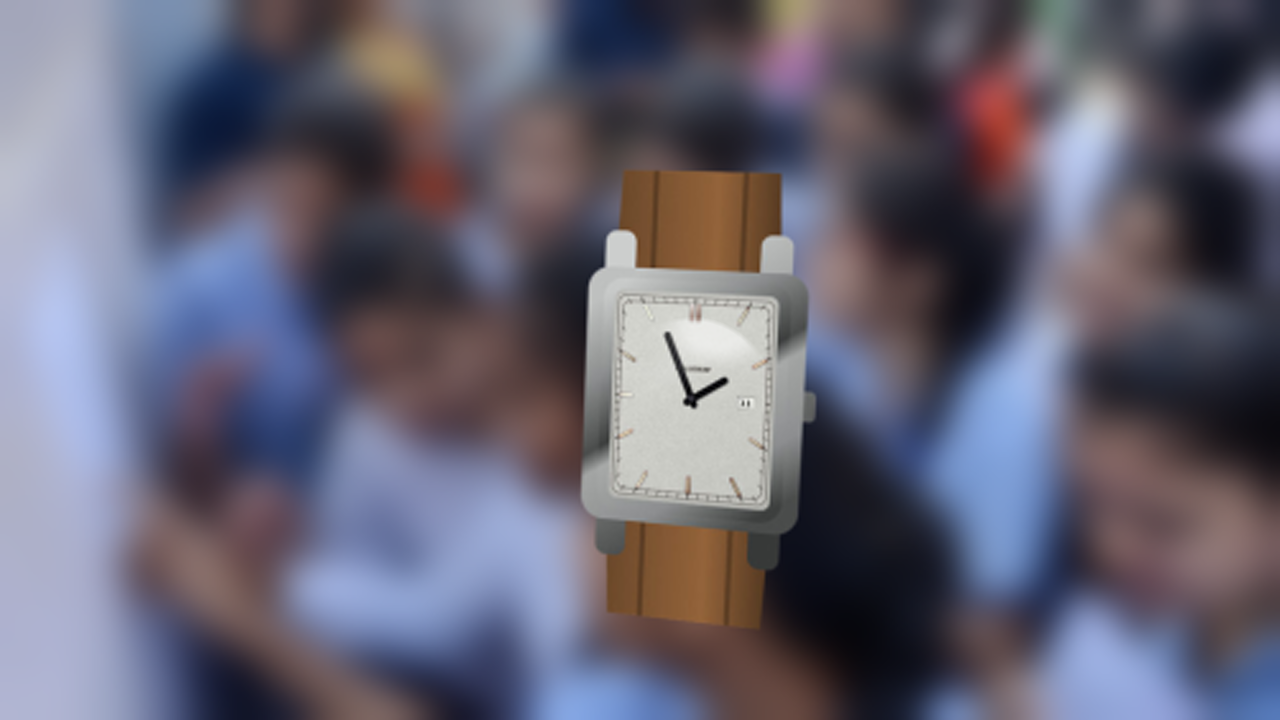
1:56
